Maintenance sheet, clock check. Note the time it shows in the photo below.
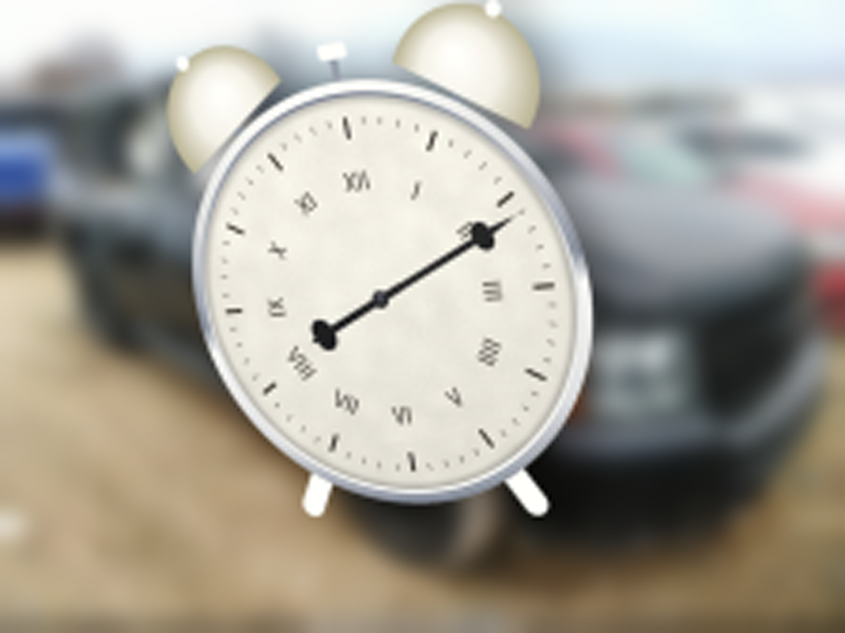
8:11
